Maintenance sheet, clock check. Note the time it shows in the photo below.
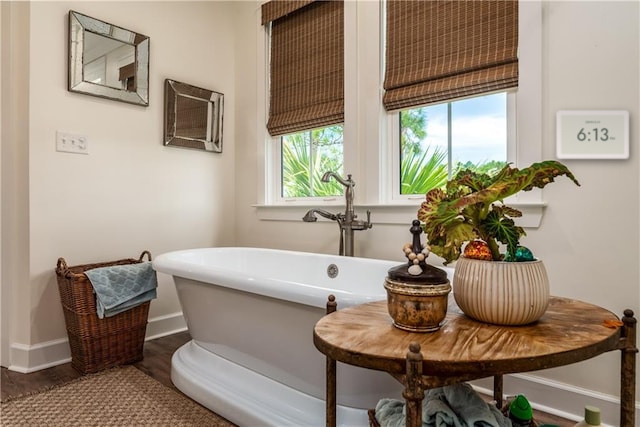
6:13
